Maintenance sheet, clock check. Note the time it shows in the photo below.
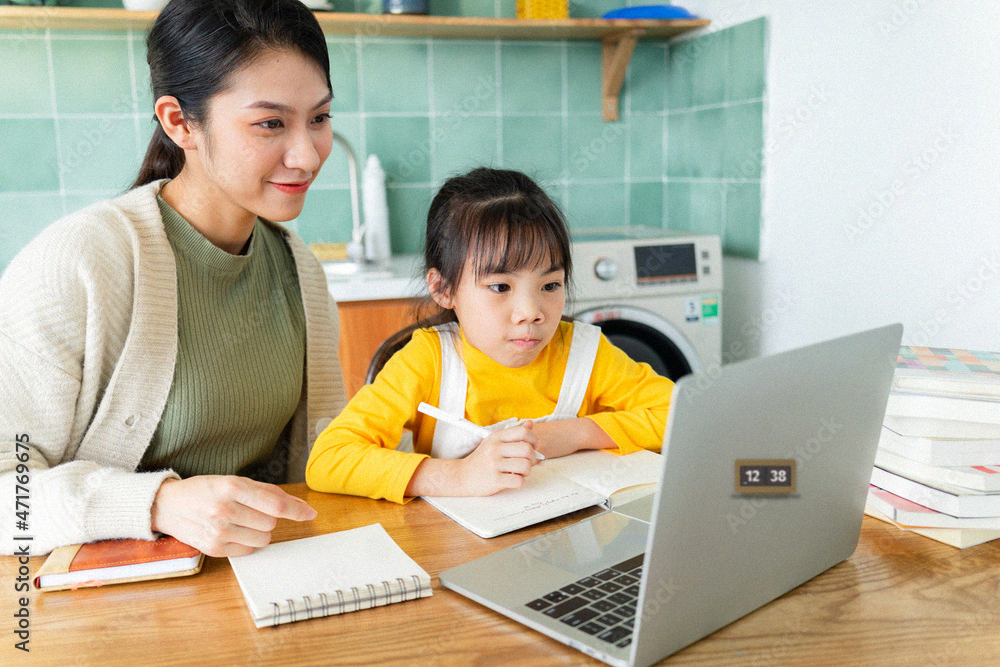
12:38
